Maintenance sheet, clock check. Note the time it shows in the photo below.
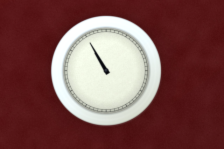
10:55
